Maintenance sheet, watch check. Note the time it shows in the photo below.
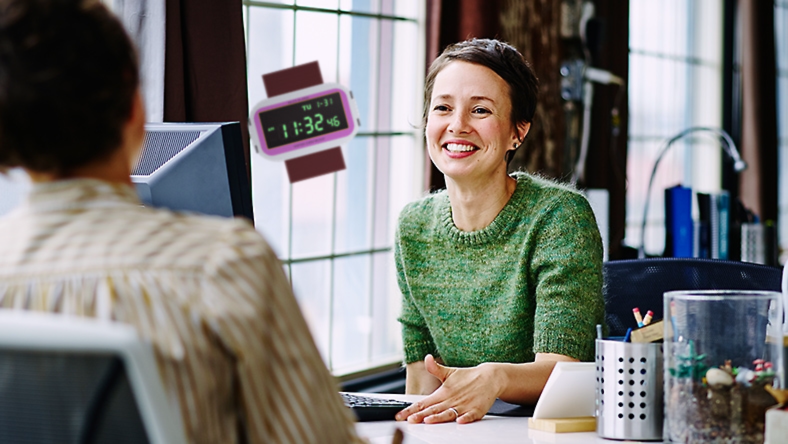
11:32
